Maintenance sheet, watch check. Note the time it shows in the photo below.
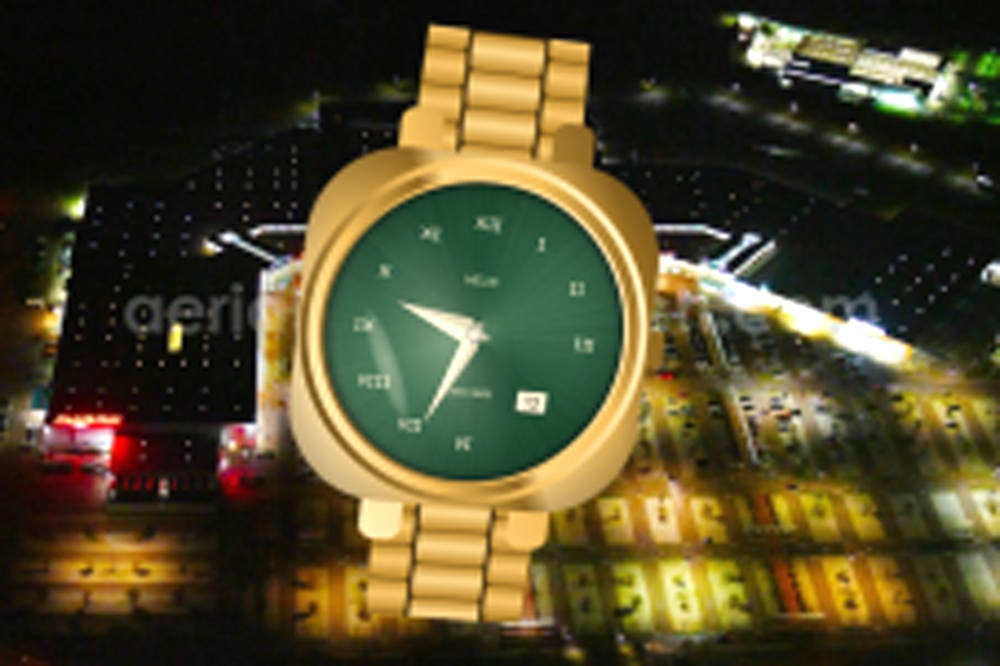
9:34
